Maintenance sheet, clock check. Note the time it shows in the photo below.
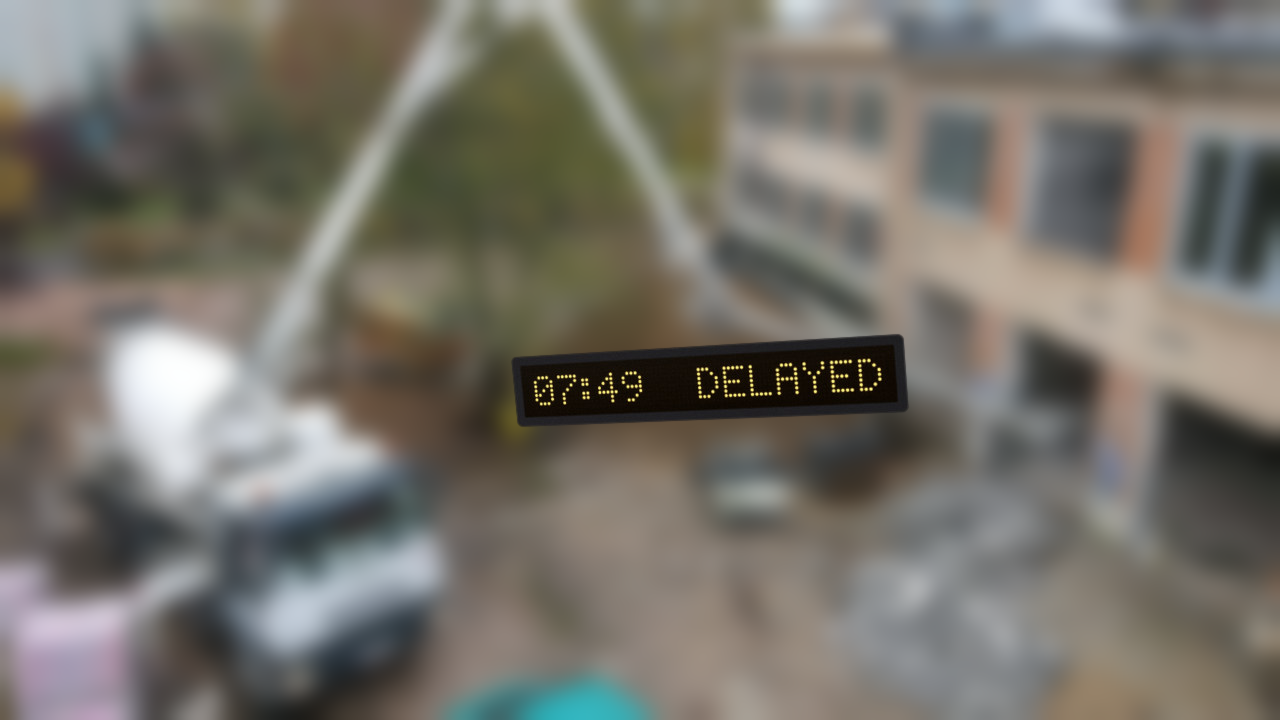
7:49
